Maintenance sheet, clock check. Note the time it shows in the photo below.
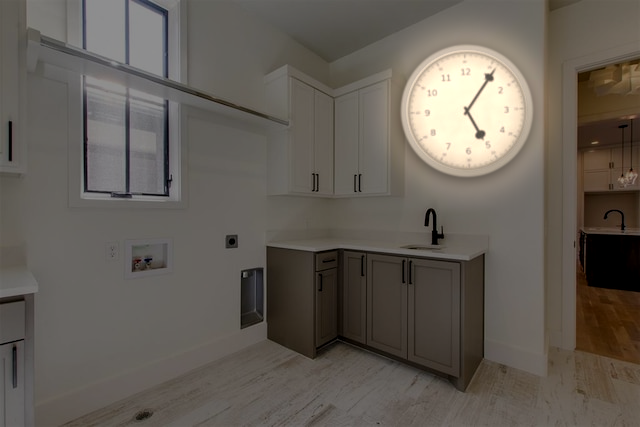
5:06
